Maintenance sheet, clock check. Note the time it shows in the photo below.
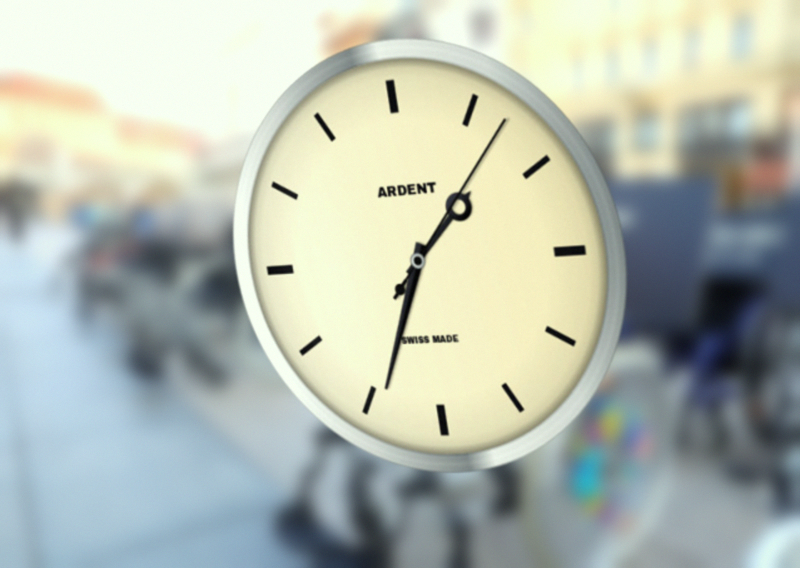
1:34:07
